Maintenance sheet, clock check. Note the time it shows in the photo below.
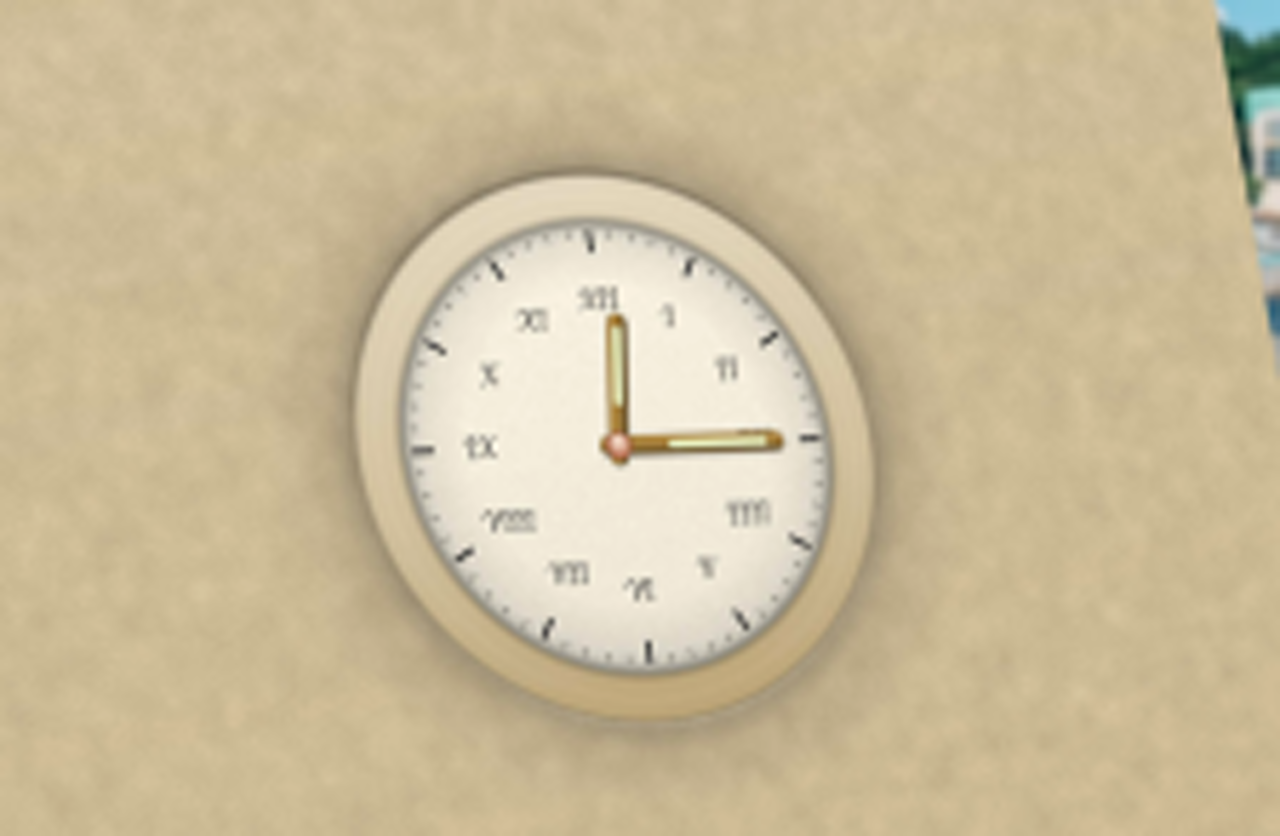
12:15
